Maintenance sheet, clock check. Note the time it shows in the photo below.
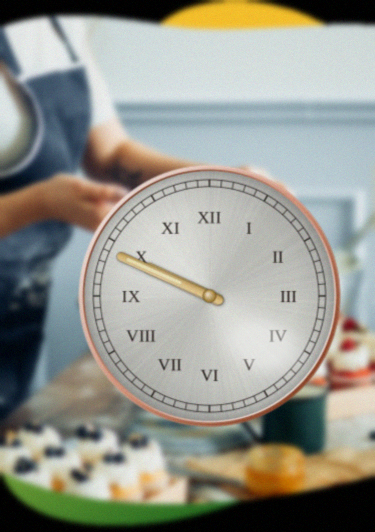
9:49
